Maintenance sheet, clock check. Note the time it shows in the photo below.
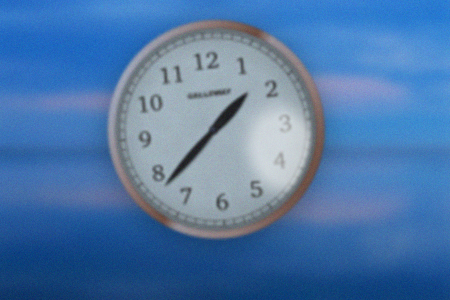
1:38
